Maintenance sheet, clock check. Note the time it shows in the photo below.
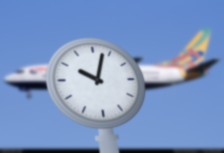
10:03
